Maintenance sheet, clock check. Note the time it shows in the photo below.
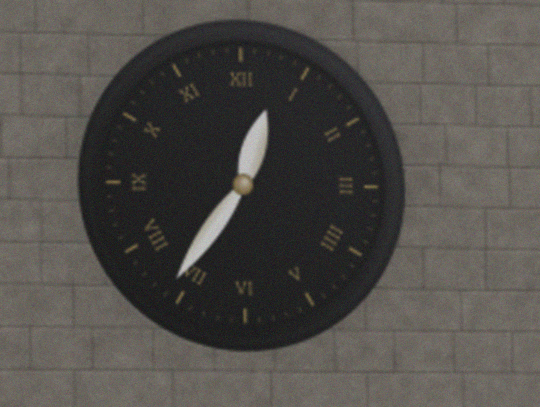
12:36
